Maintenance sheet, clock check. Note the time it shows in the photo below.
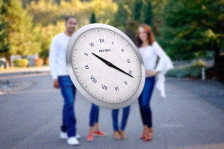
10:21
